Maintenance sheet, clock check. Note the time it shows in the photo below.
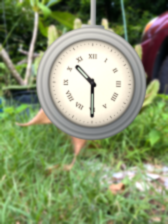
10:30
